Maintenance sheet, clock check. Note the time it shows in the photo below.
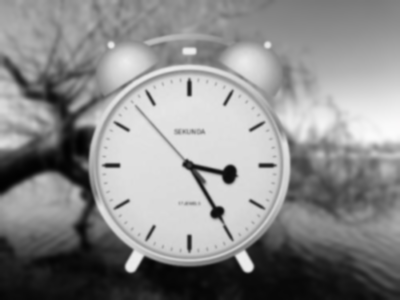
3:24:53
